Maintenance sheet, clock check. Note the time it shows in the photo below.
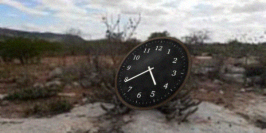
4:39
